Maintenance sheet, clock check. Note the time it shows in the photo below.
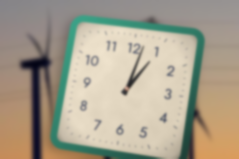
1:02
